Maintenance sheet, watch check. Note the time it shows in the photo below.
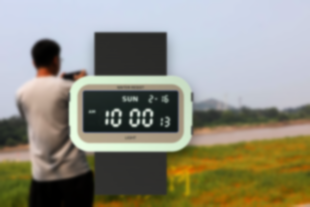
10:00
